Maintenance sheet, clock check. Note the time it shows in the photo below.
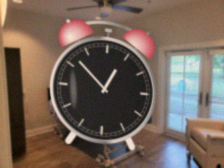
12:52
